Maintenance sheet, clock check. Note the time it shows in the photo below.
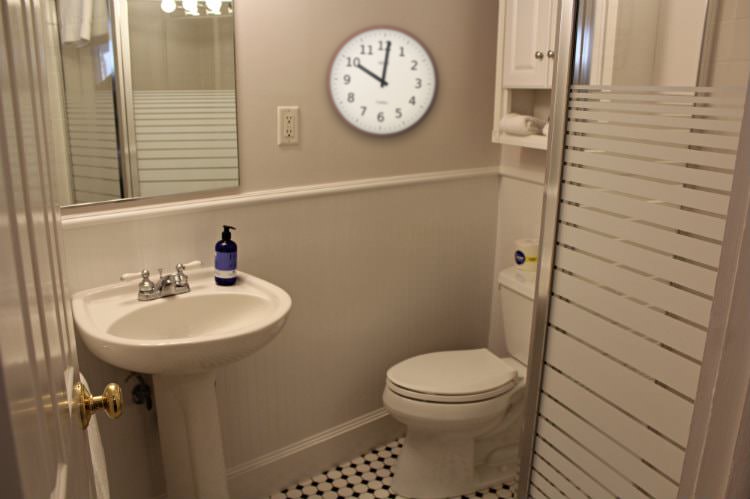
10:01
